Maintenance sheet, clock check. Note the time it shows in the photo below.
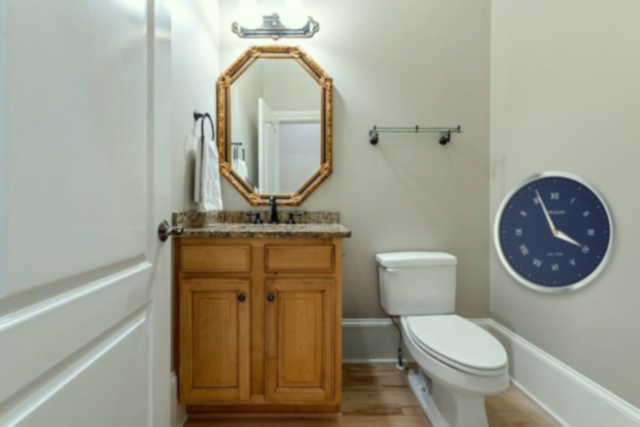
3:56
